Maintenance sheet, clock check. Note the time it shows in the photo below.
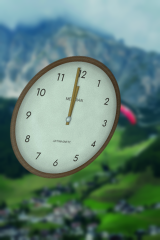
11:59
